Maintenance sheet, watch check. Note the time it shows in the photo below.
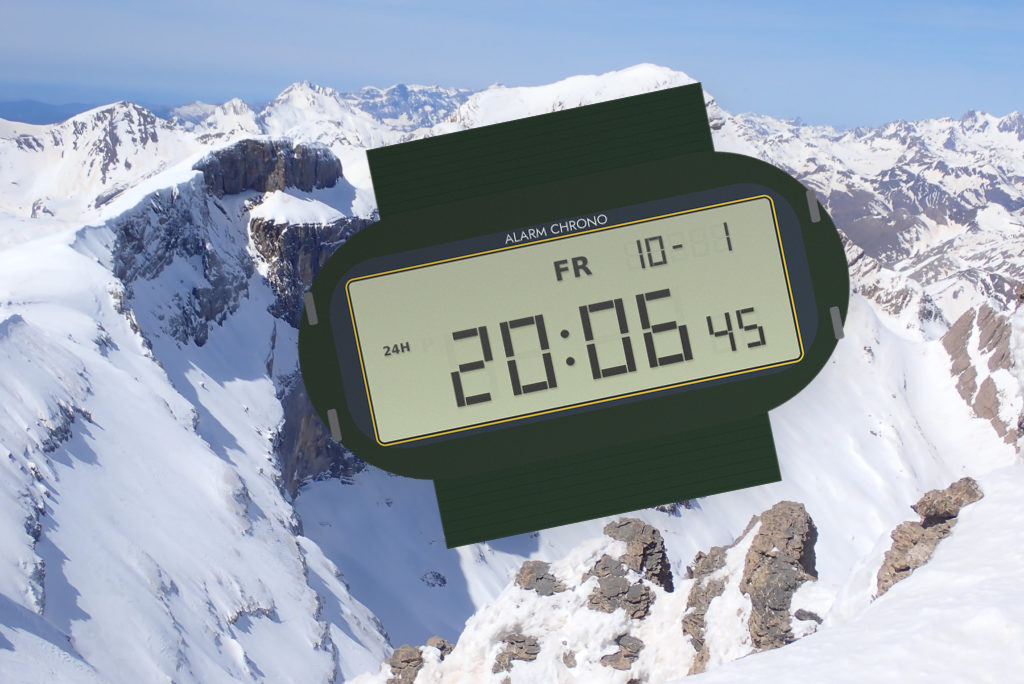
20:06:45
